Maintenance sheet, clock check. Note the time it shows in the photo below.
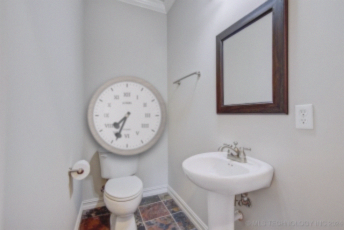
7:34
